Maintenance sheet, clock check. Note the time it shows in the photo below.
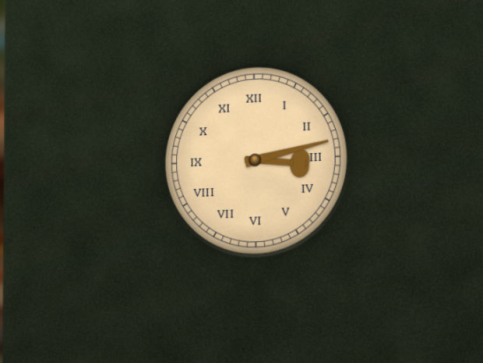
3:13
